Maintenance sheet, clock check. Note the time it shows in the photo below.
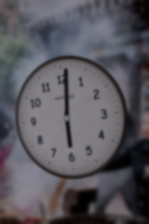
6:01
